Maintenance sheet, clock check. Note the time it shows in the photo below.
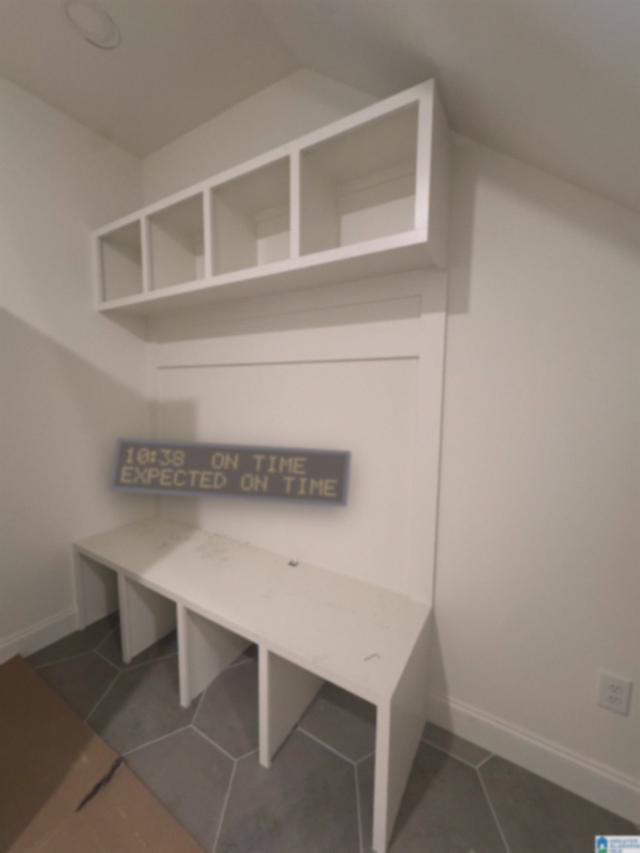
10:38
